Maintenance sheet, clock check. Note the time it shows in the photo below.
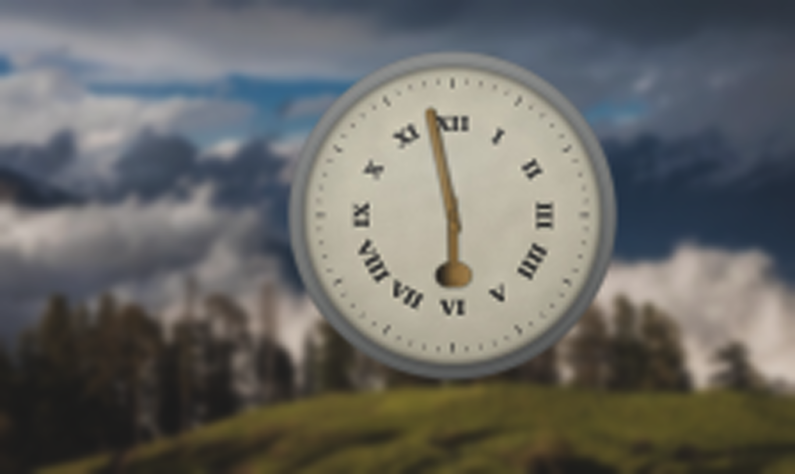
5:58
